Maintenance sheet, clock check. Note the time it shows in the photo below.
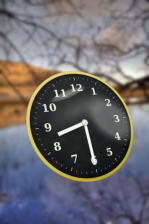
8:30
